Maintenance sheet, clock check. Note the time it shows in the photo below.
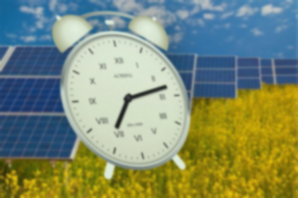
7:13
